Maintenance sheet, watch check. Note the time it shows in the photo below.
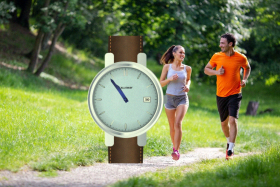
10:54
